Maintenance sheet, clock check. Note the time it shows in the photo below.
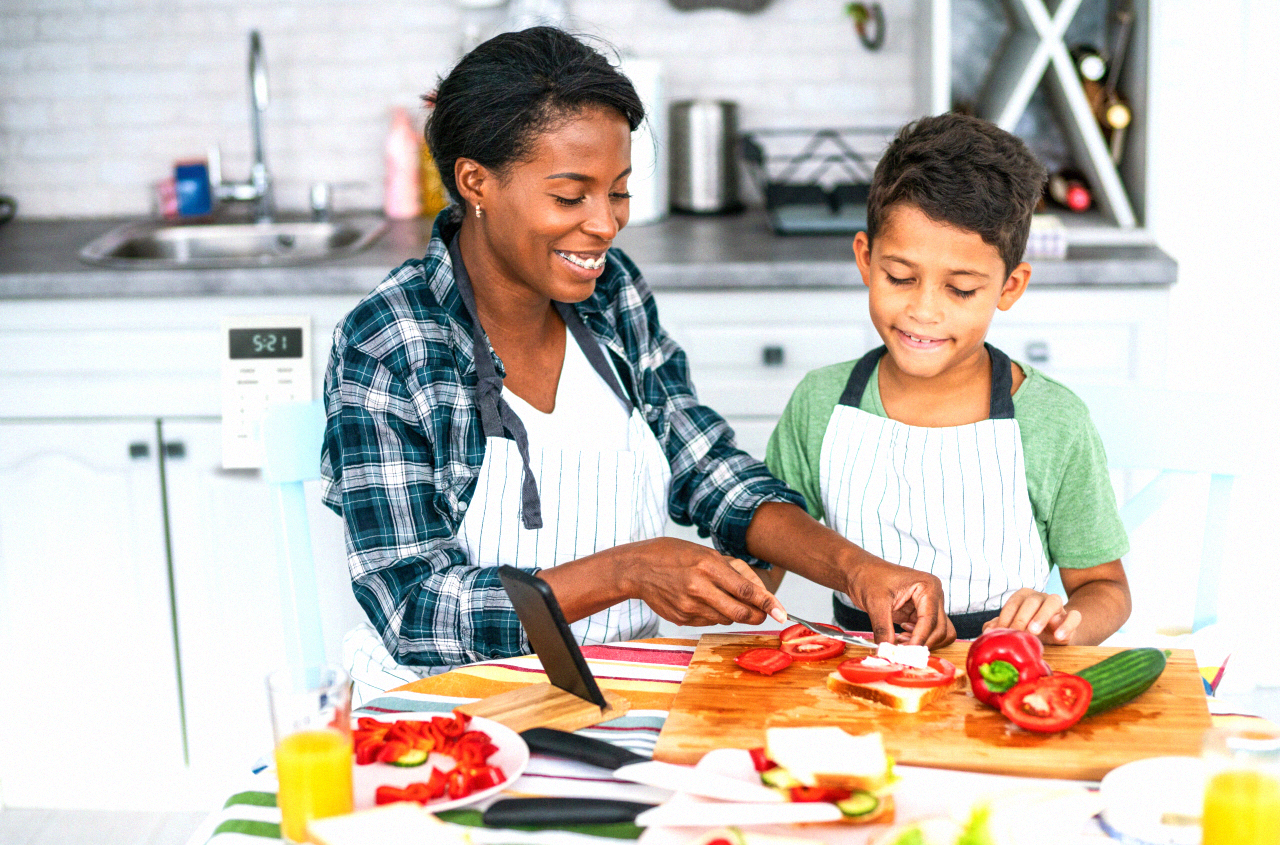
5:21
